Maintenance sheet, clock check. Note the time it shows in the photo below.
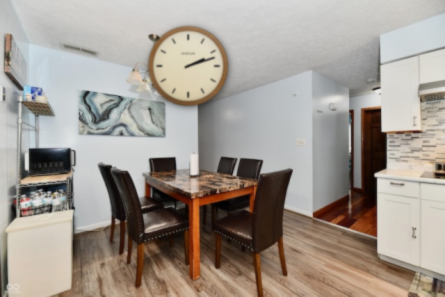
2:12
